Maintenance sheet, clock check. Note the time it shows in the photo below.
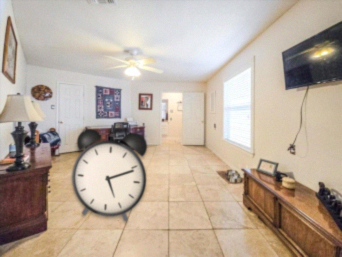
5:11
